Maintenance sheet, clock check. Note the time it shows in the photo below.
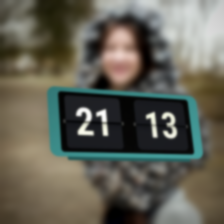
21:13
